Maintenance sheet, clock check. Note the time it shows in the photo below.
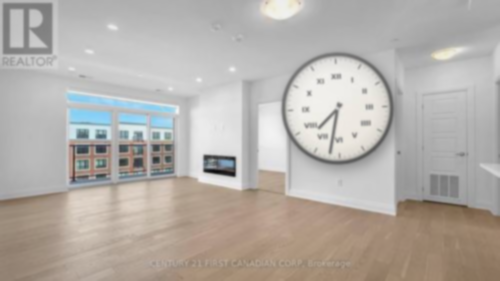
7:32
